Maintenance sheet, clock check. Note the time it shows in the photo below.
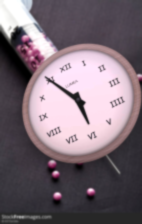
5:55
